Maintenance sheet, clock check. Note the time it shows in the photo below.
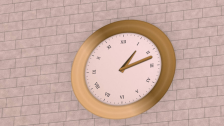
1:12
